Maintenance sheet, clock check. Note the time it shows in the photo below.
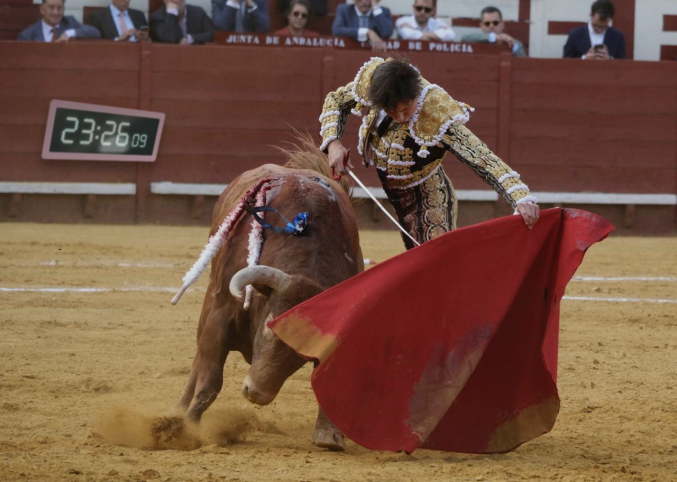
23:26:09
